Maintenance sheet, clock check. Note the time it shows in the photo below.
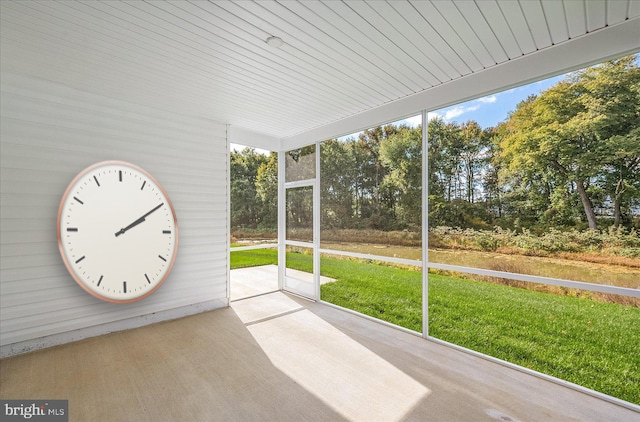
2:10
